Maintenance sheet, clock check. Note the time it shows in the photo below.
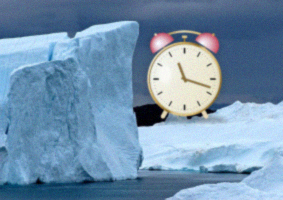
11:18
